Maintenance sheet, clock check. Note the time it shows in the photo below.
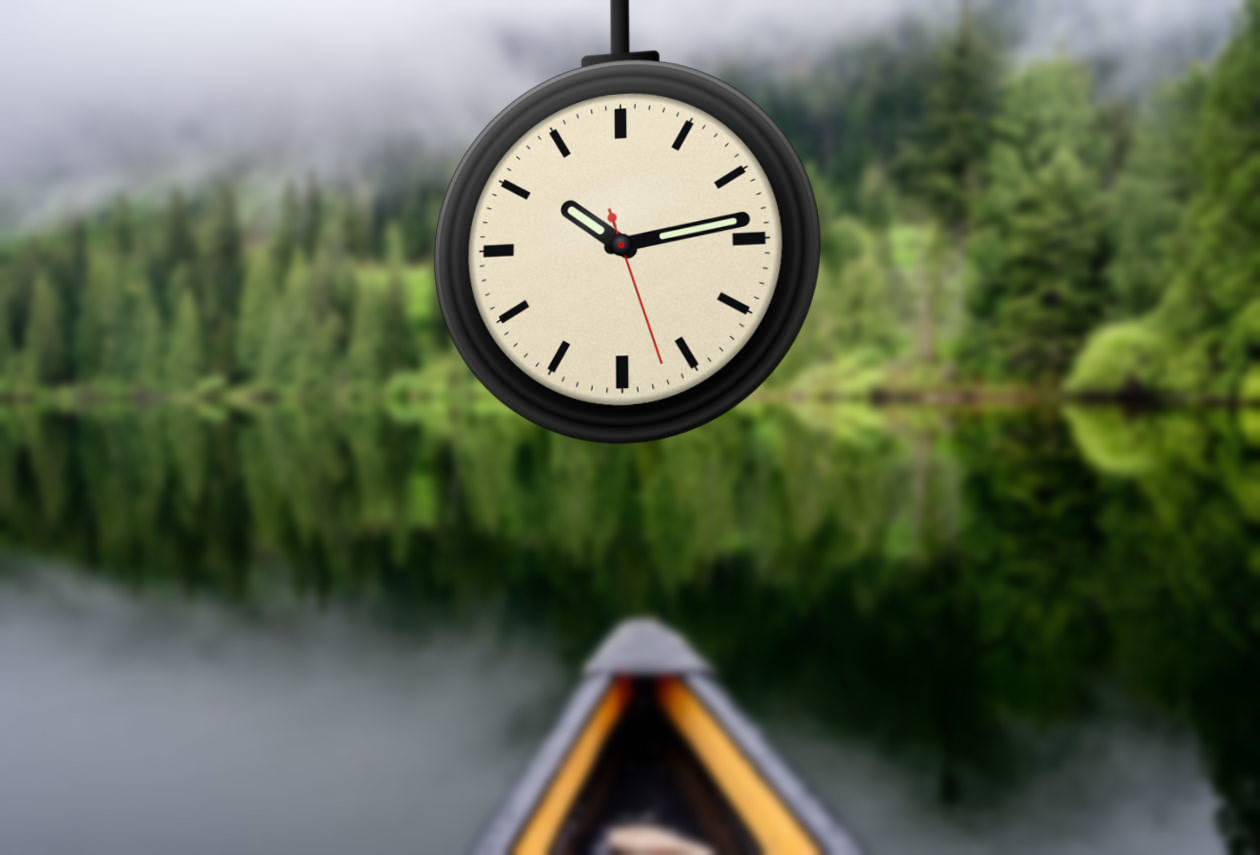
10:13:27
